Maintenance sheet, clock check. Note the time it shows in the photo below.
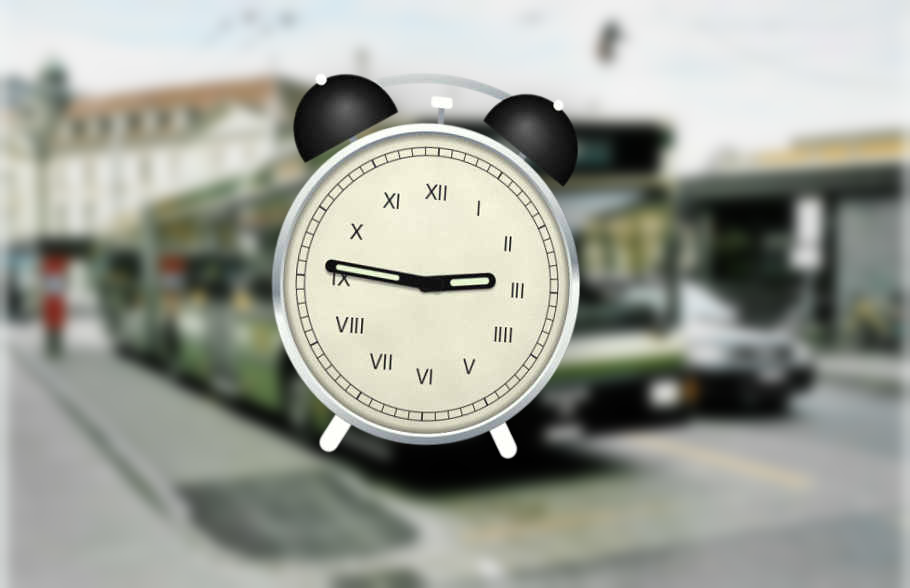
2:46
